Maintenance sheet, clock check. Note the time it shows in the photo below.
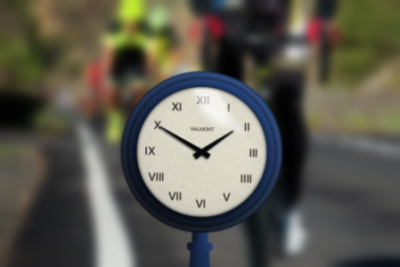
1:50
